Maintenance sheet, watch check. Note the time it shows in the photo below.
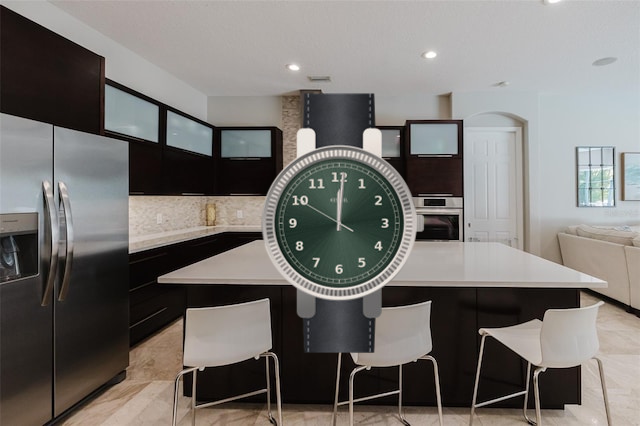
12:00:50
